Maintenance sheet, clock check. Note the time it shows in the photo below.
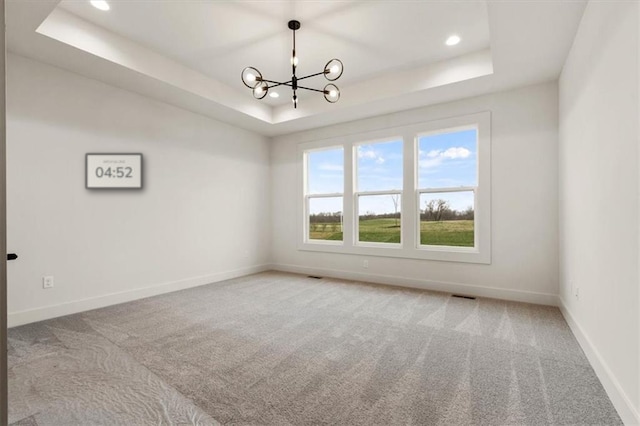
4:52
